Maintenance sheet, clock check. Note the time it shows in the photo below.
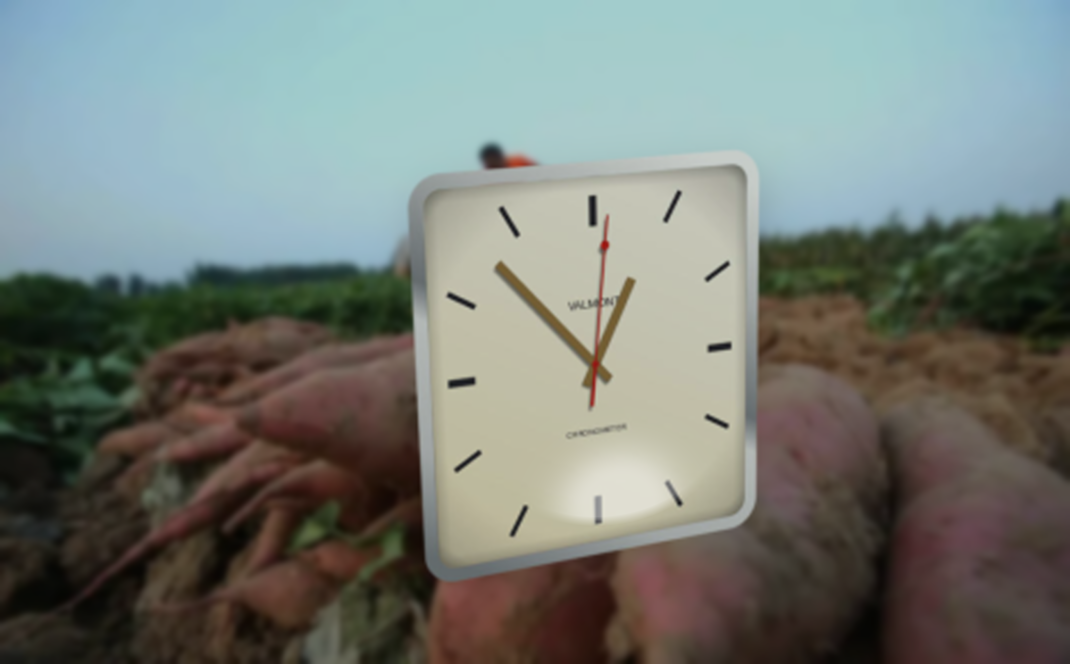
12:53:01
